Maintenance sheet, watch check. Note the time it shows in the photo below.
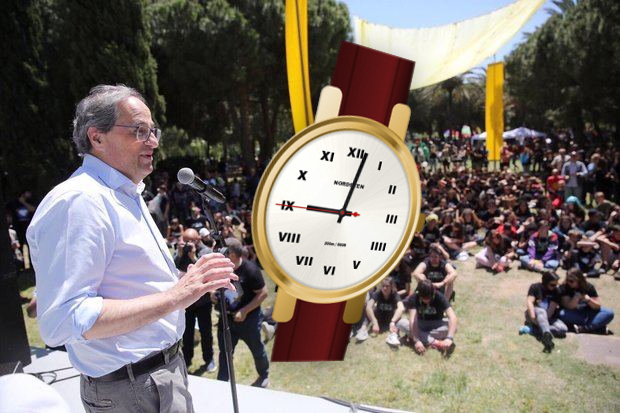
9:01:45
